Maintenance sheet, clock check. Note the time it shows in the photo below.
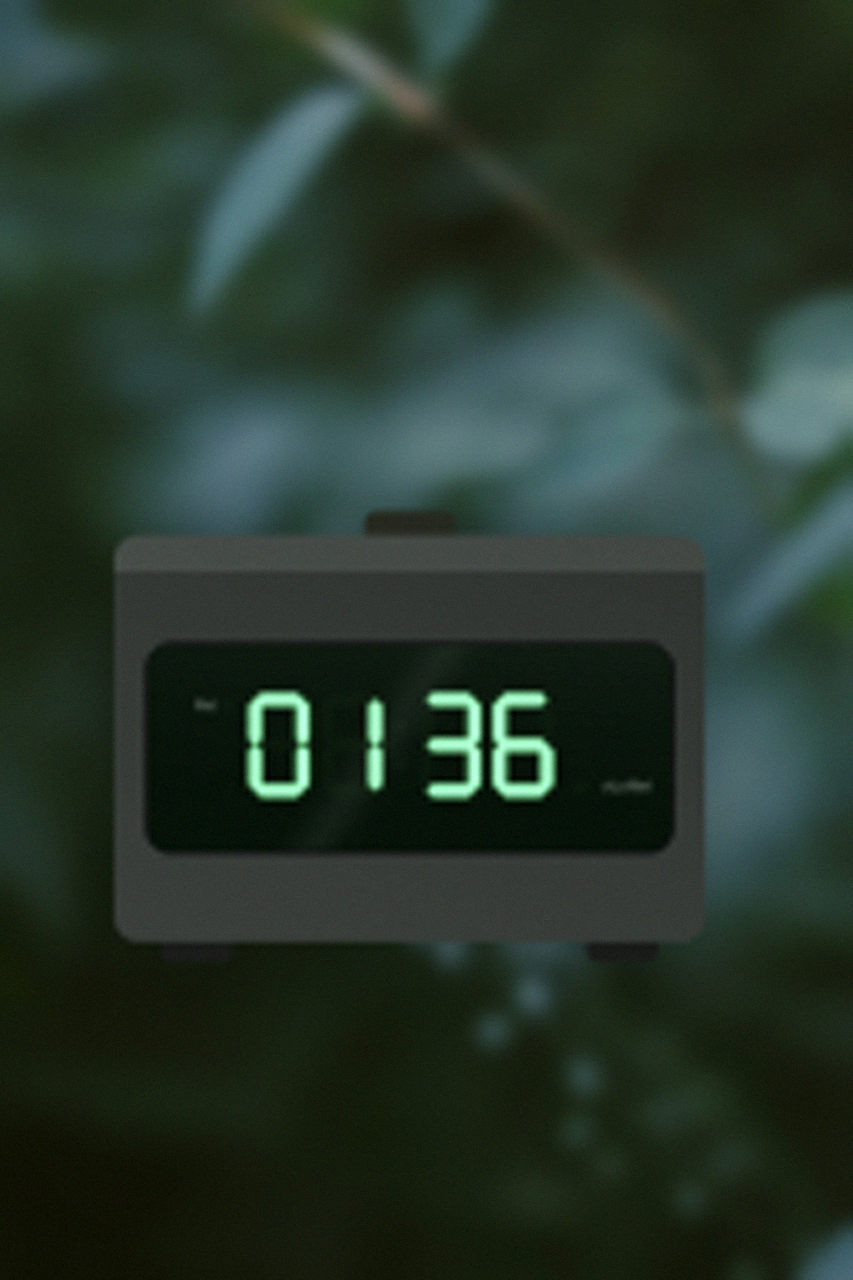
1:36
